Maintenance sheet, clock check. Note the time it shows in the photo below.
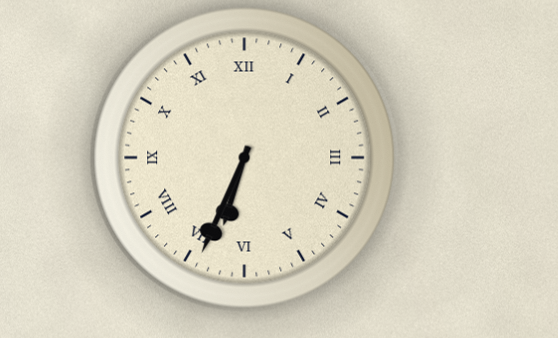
6:34
